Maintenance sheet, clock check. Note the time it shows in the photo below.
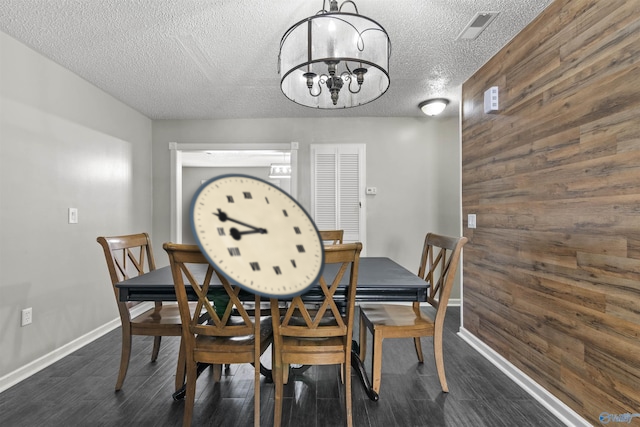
8:49
